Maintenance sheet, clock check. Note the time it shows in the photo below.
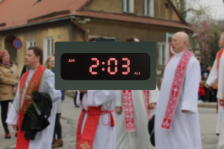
2:03
